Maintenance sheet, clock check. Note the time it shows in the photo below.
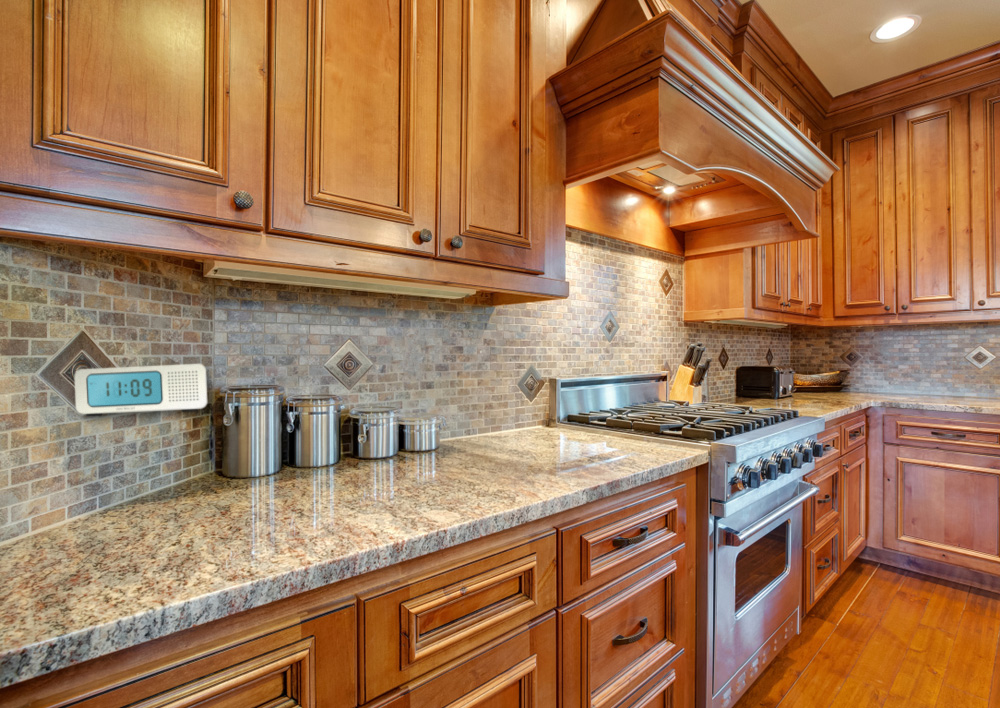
11:09
